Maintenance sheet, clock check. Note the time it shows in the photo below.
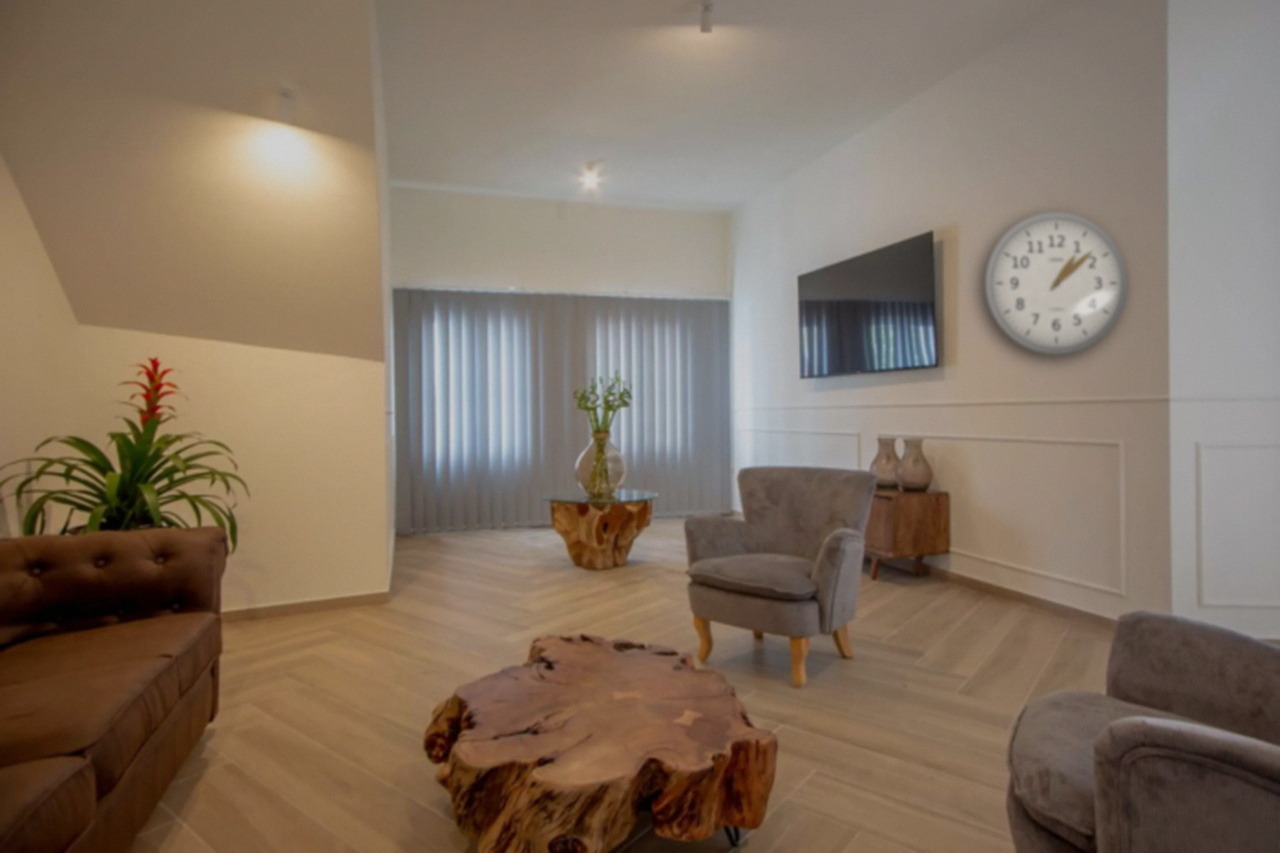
1:08
